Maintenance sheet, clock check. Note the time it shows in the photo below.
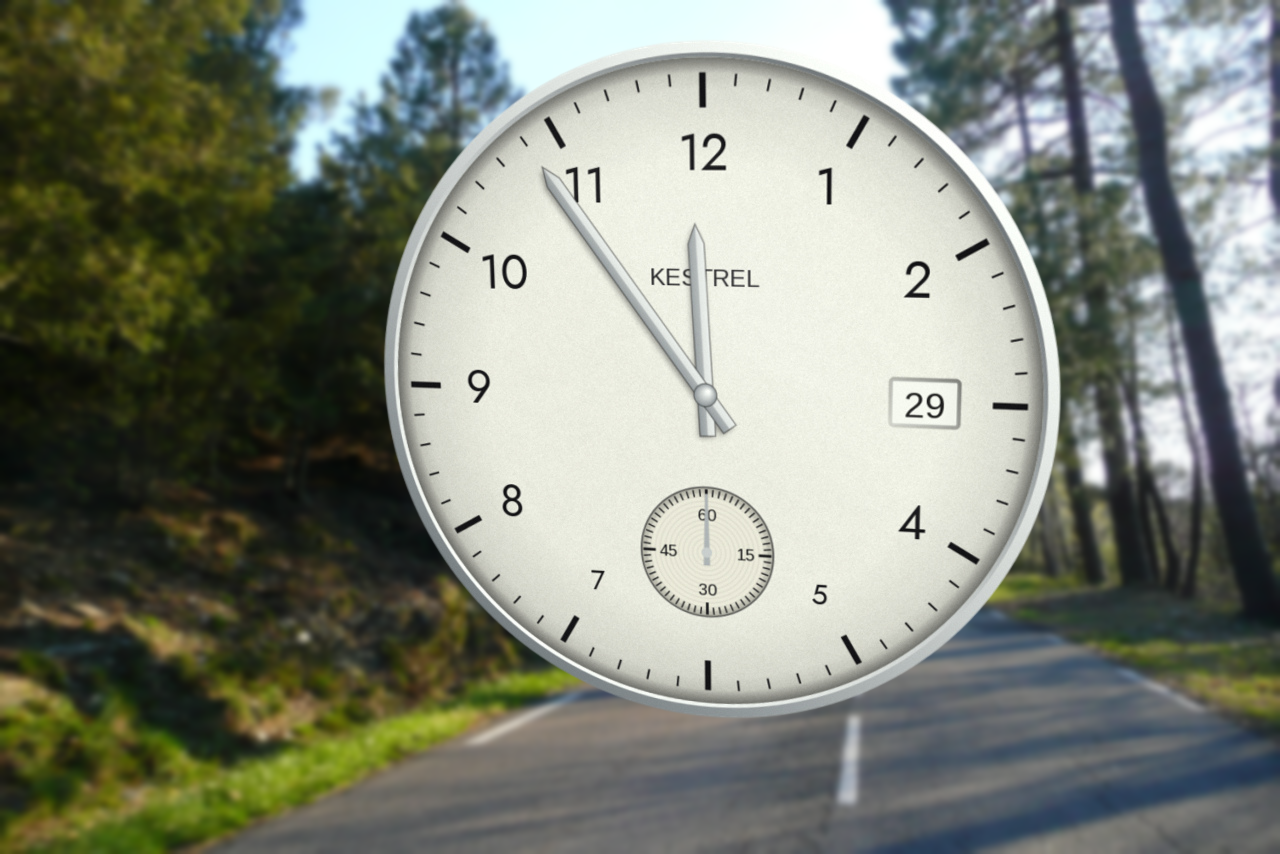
11:54:00
